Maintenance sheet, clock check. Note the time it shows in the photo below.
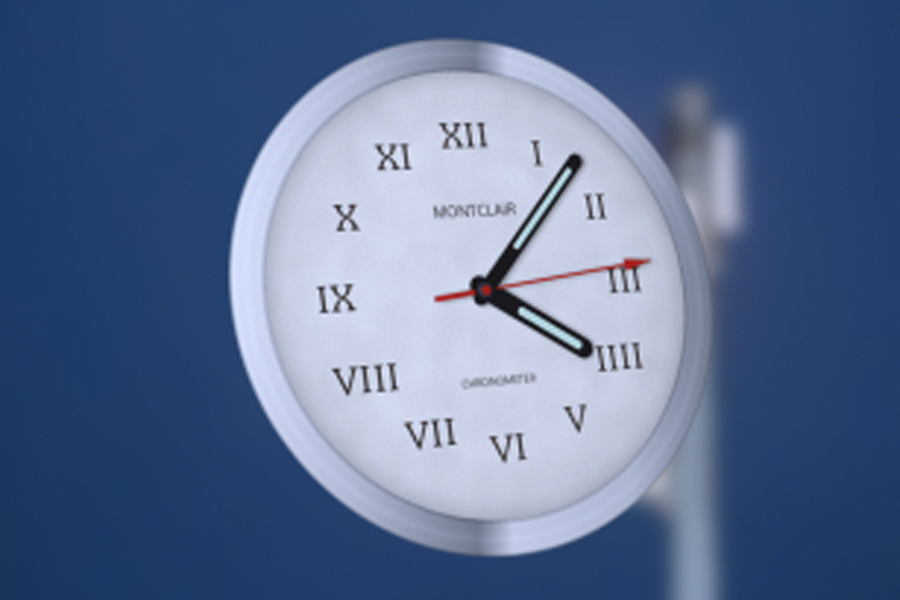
4:07:14
